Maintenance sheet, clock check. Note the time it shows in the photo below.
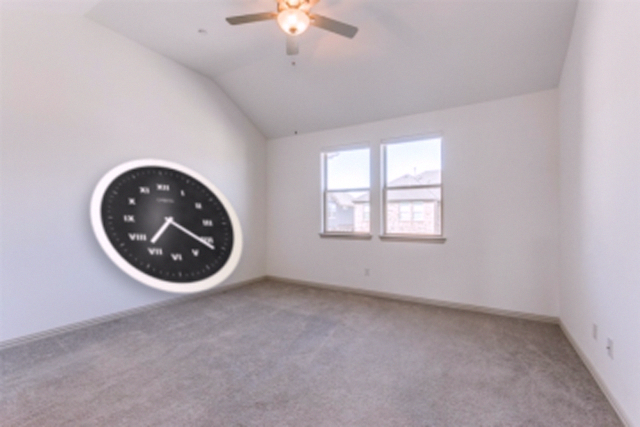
7:21
